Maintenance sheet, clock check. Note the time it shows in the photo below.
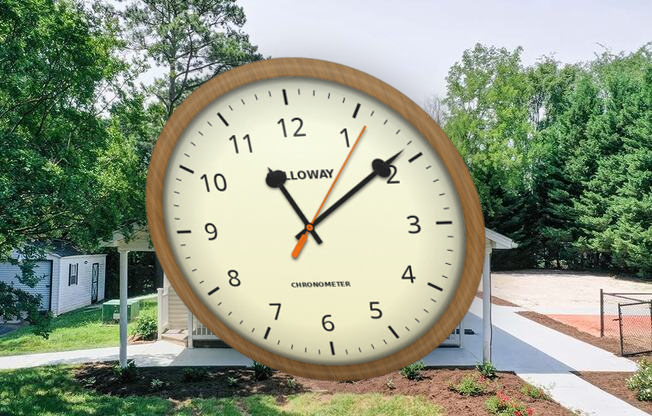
11:09:06
